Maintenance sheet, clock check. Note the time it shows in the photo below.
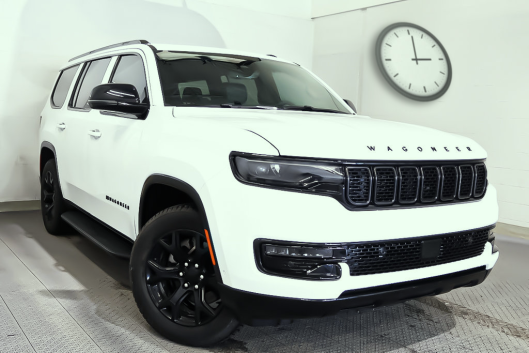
3:01
